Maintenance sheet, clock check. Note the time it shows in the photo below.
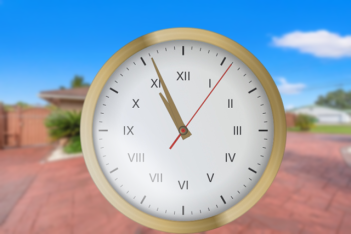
10:56:06
